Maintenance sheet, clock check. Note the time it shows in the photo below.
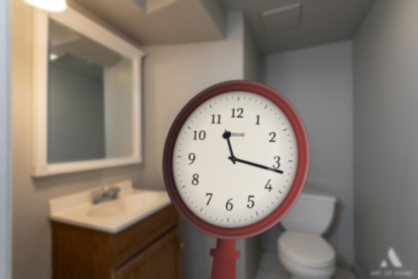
11:17
